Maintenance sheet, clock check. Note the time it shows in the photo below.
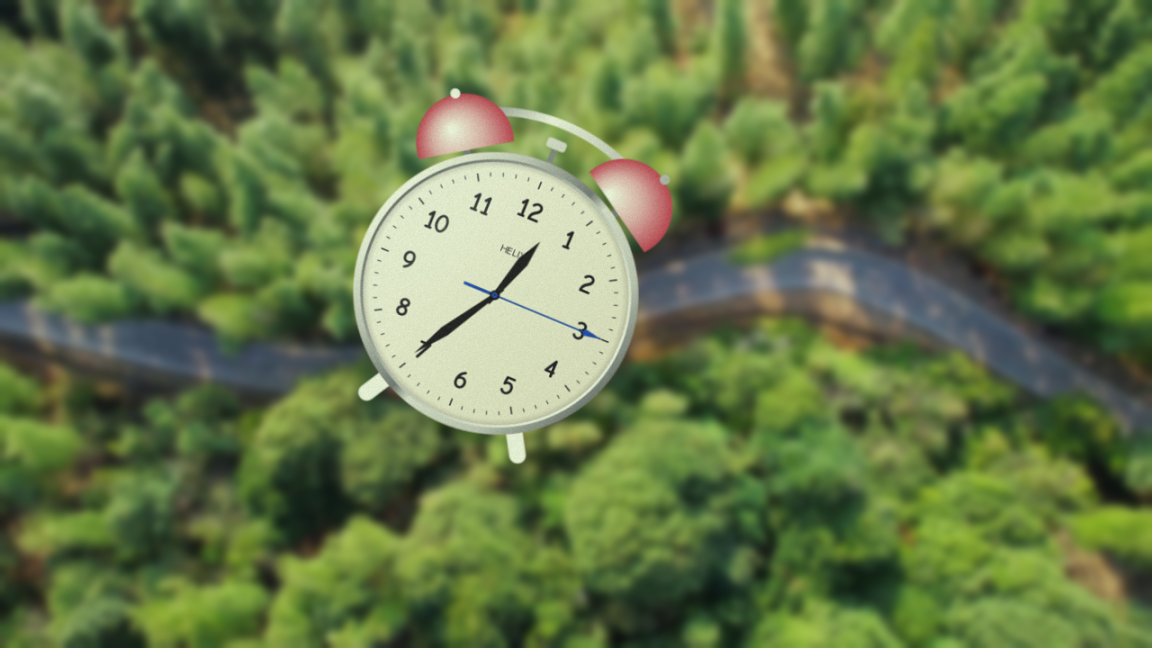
12:35:15
